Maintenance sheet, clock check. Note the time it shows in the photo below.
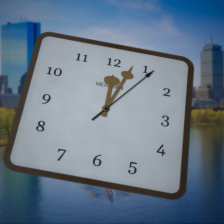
12:03:06
